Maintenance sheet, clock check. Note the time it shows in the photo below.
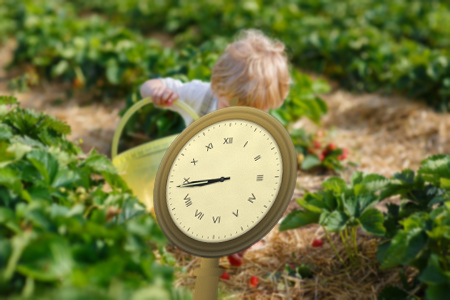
8:44
